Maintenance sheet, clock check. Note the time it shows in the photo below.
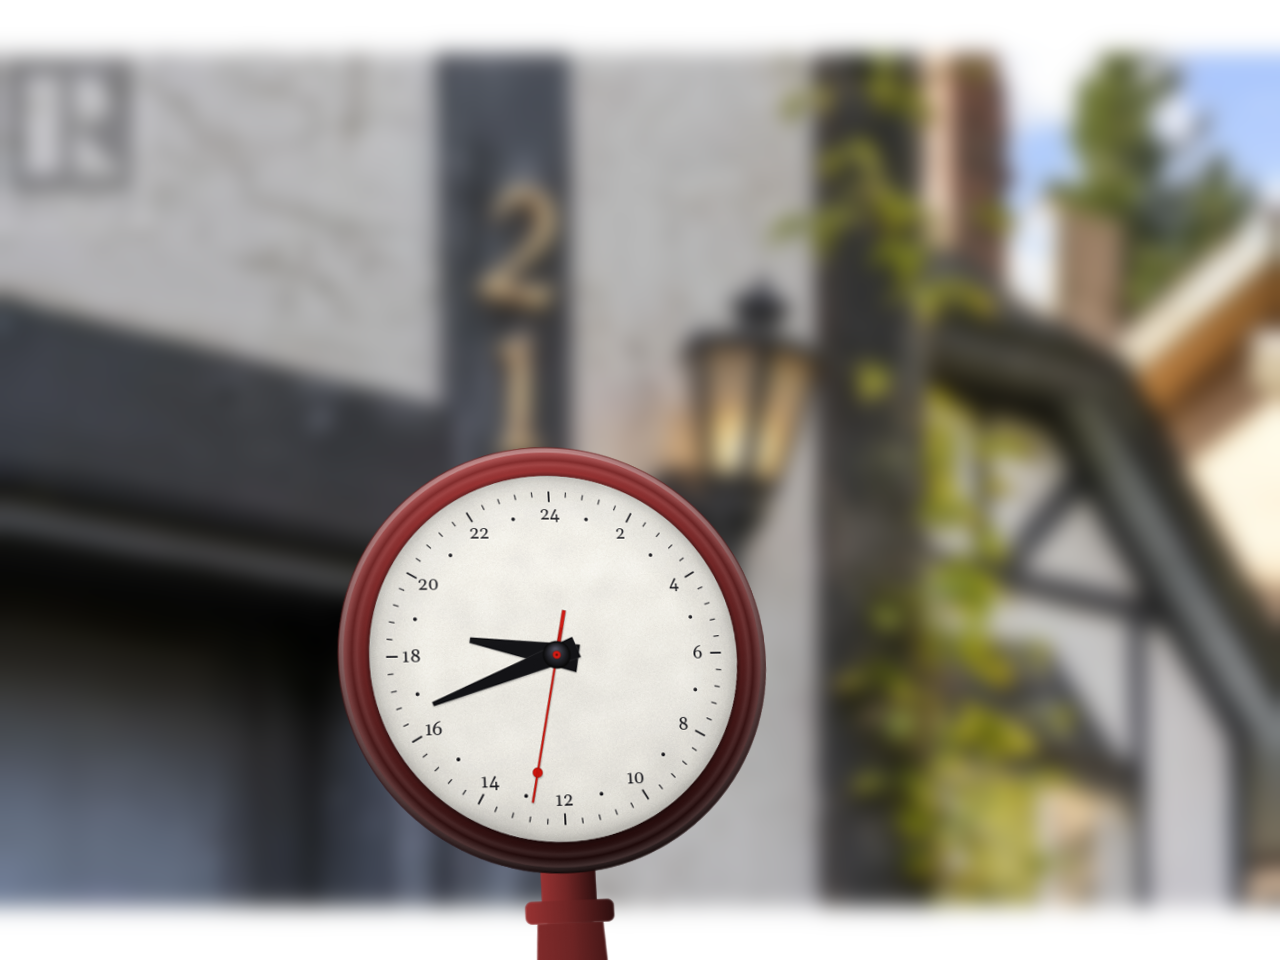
18:41:32
